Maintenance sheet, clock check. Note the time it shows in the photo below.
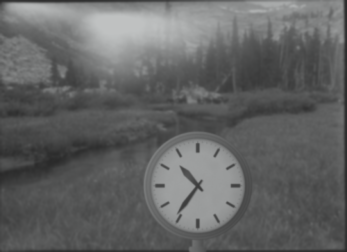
10:36
